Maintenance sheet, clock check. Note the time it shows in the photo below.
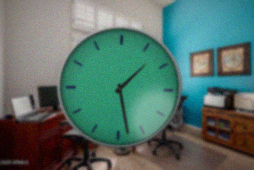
1:28
